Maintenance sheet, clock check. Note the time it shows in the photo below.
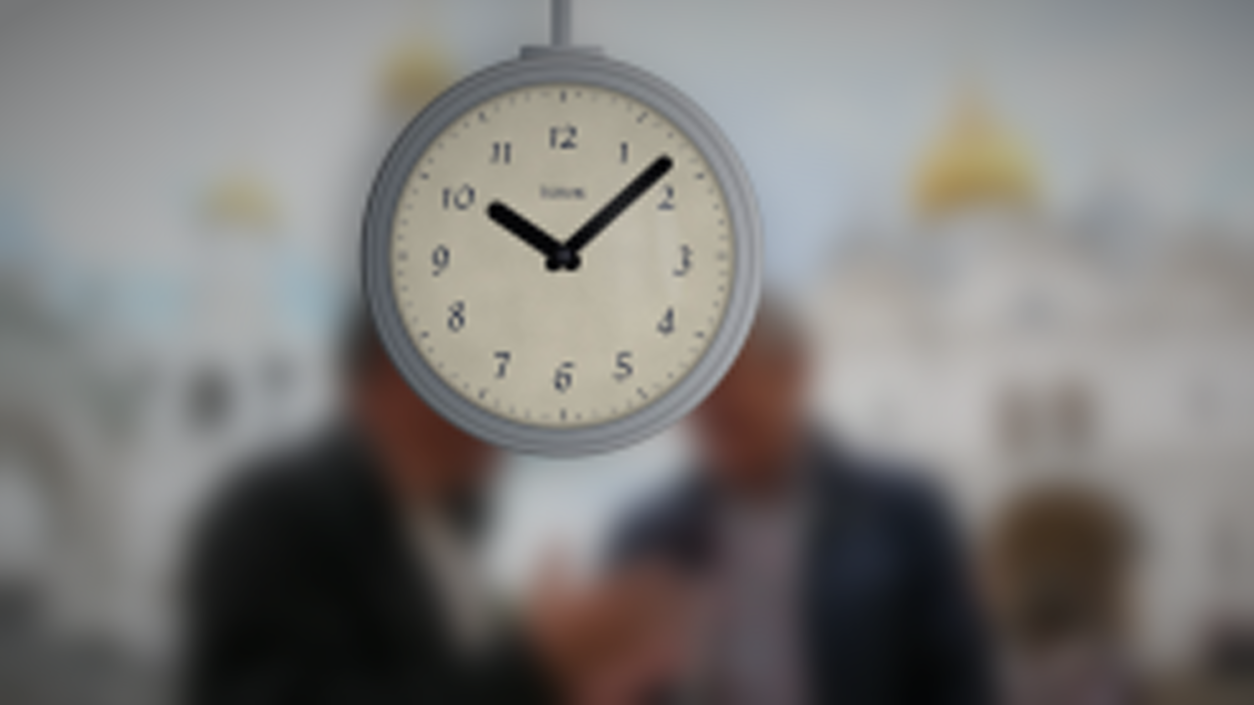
10:08
